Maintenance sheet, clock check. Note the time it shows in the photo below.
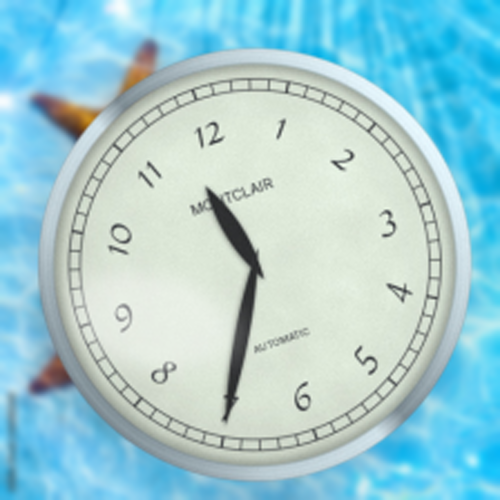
11:35
